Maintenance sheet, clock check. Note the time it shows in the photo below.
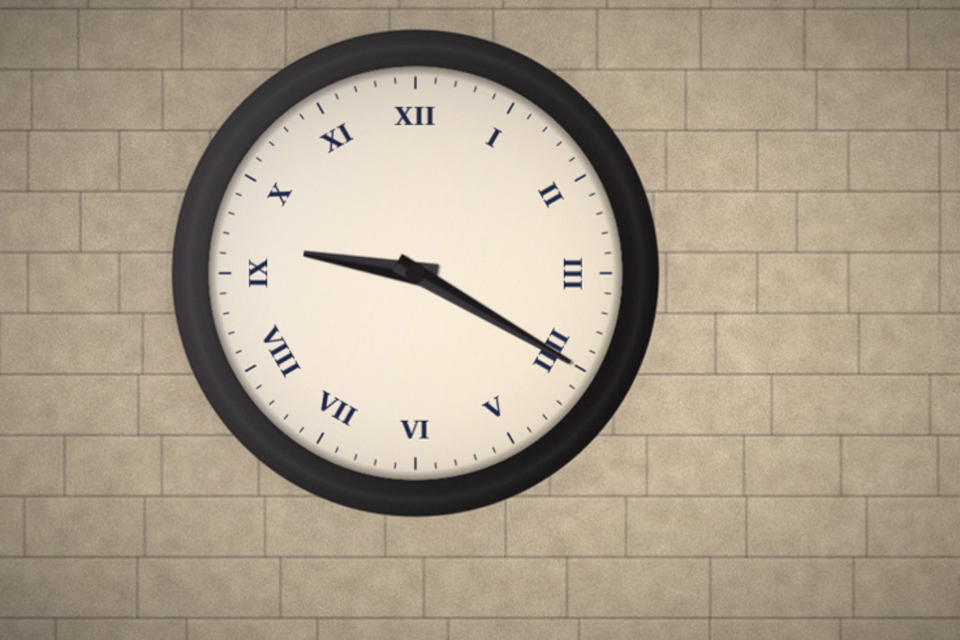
9:20
